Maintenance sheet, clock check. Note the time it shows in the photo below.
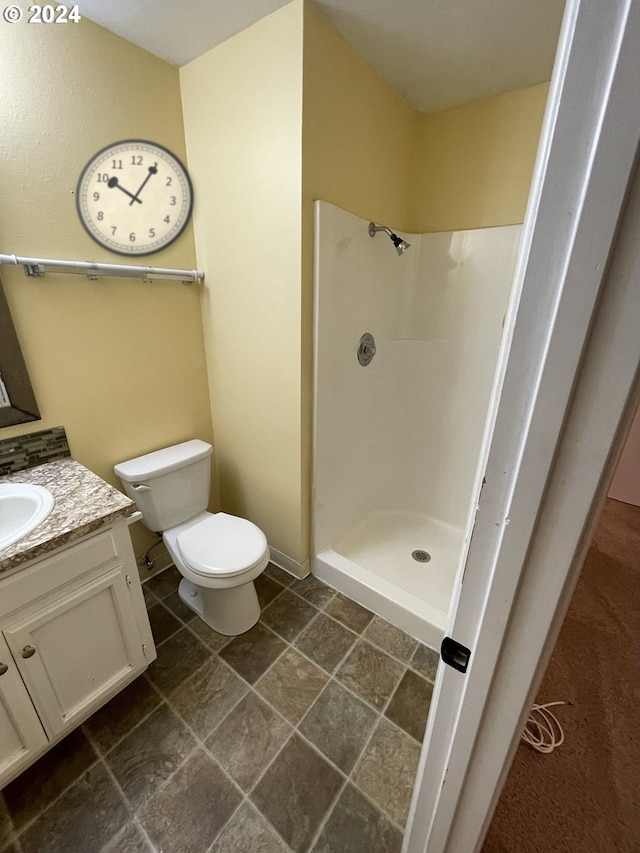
10:05
